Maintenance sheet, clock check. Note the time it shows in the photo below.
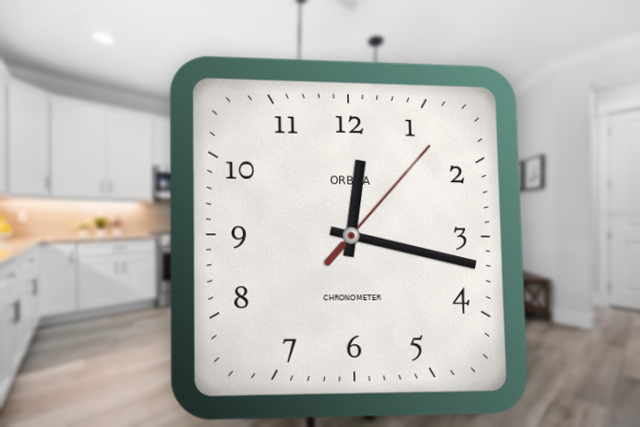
12:17:07
